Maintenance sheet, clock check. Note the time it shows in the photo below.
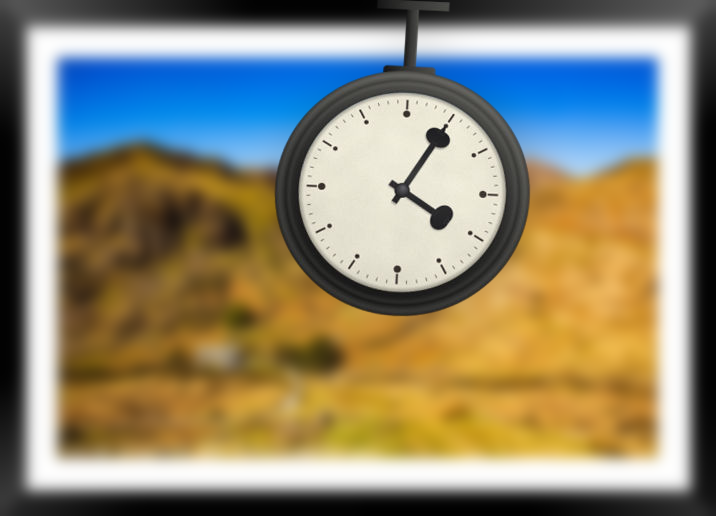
4:05
